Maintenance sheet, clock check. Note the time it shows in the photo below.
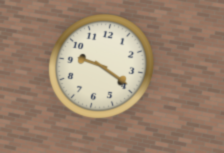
9:19
